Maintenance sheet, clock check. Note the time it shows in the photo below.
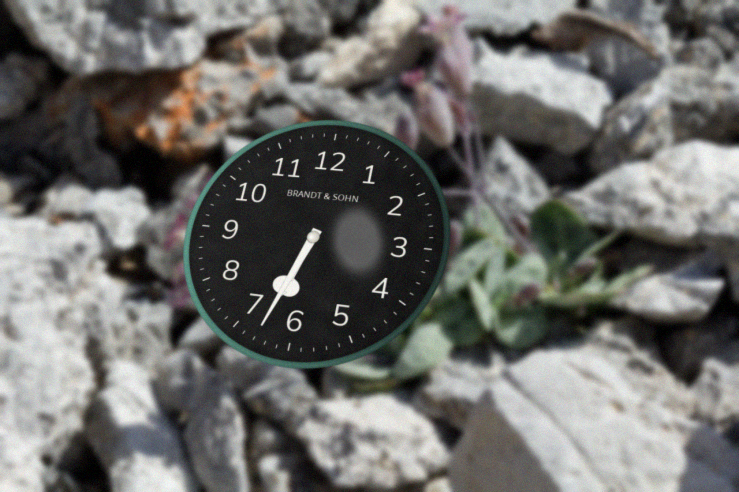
6:33
